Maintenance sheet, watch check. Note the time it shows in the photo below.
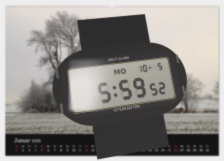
5:59:52
